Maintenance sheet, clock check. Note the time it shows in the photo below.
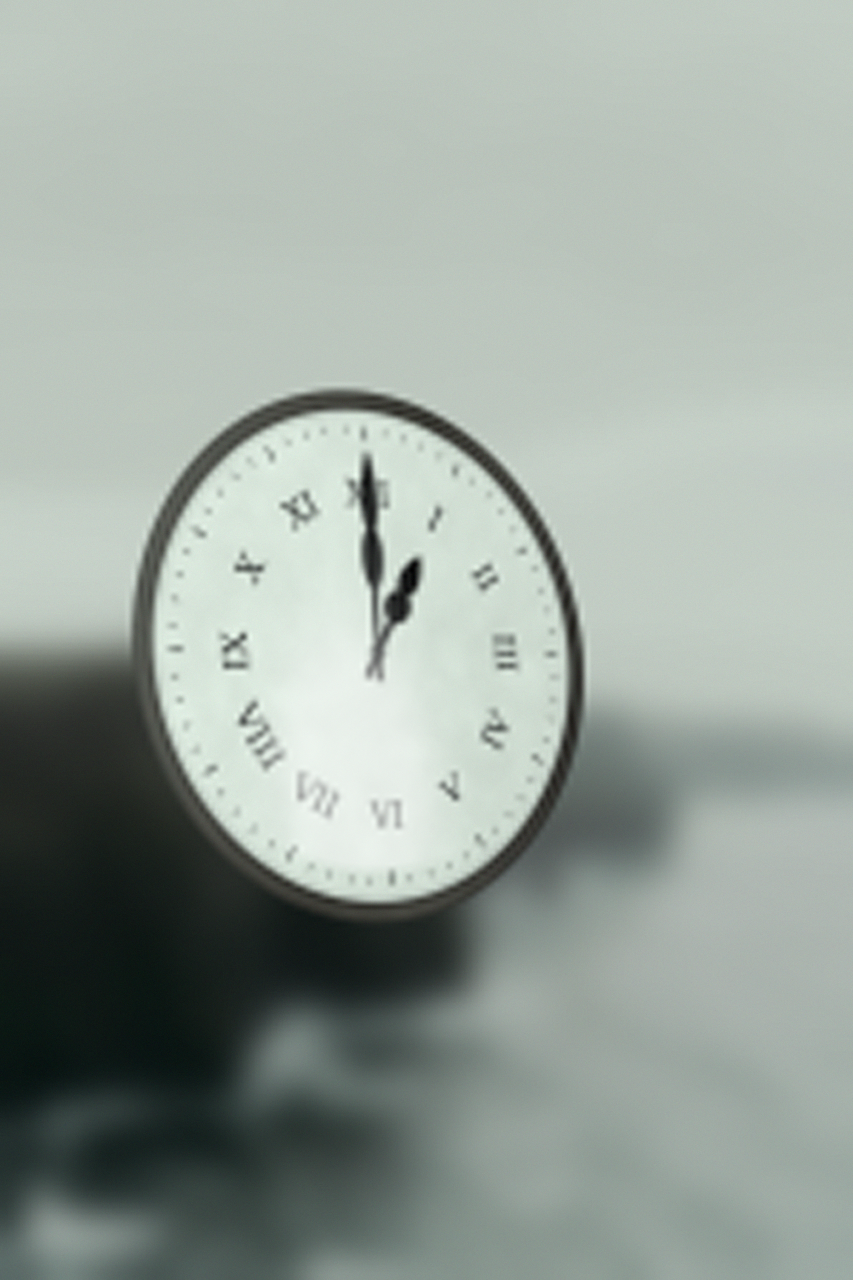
1:00
